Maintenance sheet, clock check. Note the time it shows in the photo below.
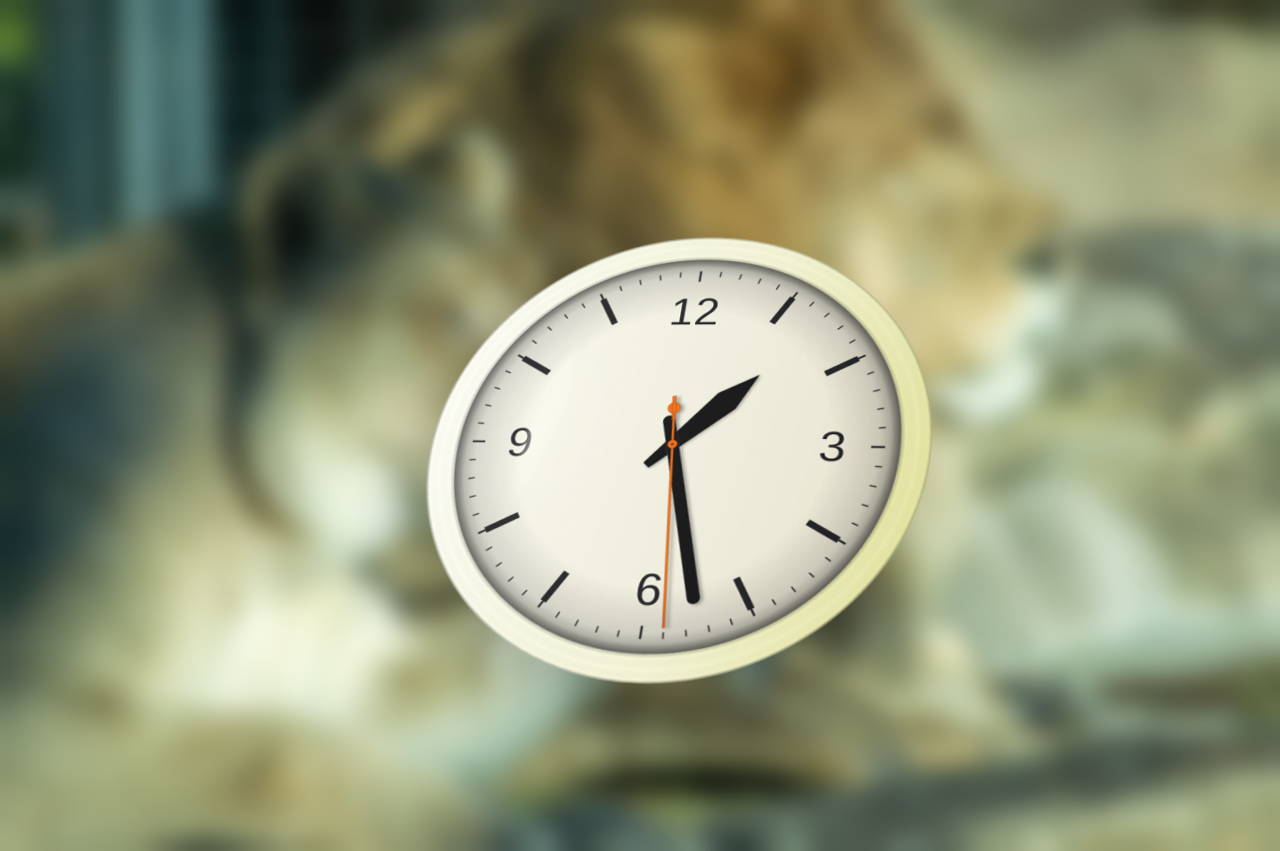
1:27:29
